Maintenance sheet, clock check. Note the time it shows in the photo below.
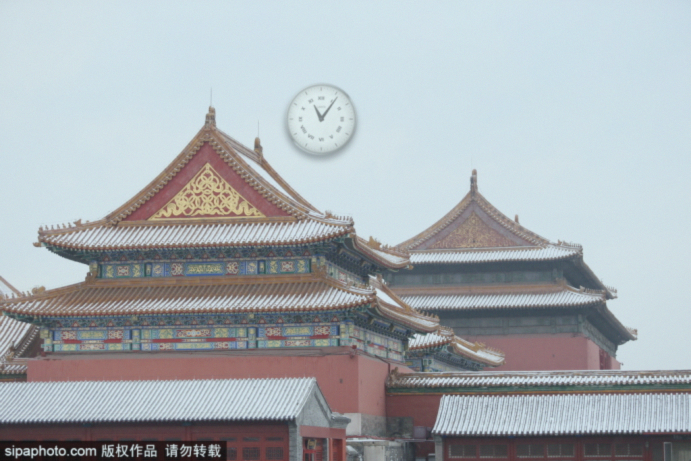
11:06
